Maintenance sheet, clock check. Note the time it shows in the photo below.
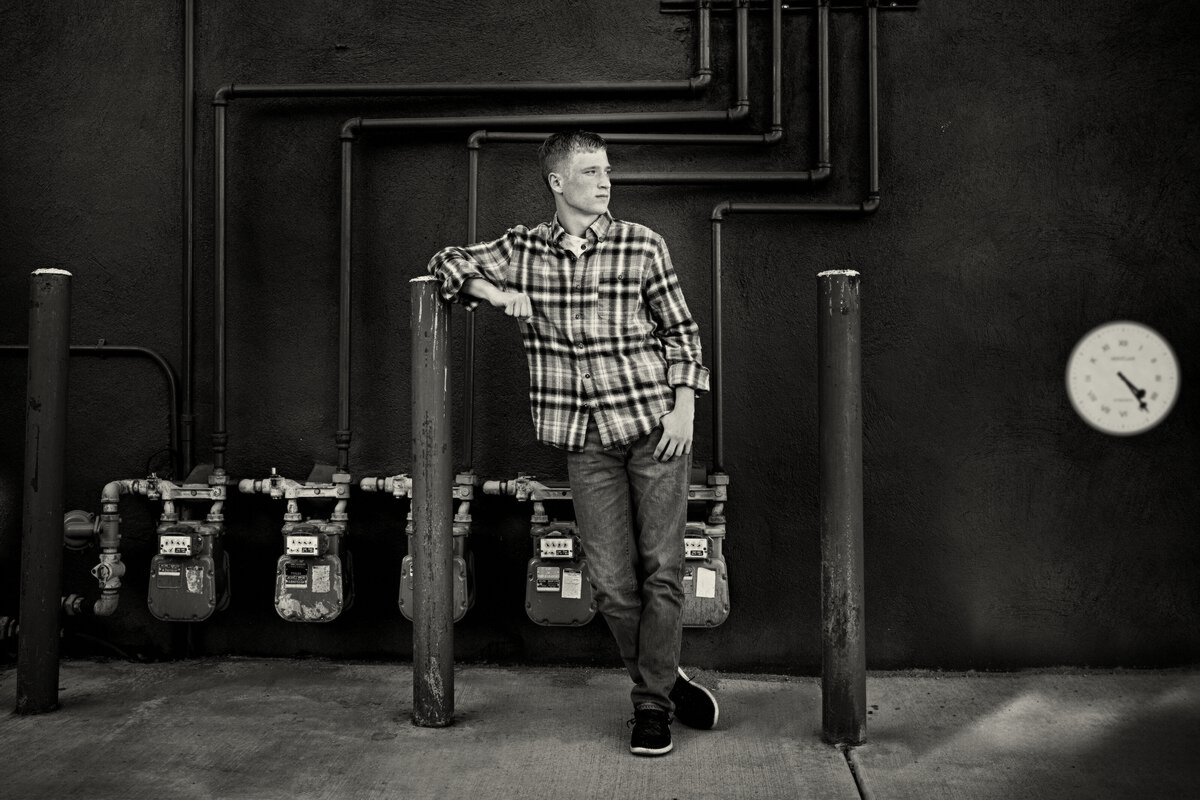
4:24
